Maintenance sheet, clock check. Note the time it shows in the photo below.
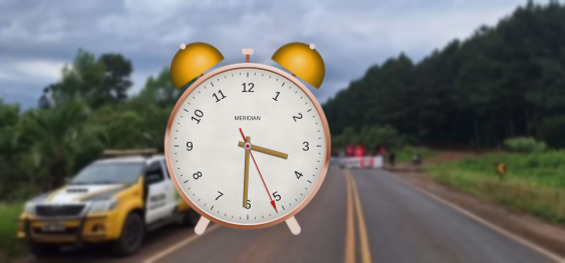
3:30:26
